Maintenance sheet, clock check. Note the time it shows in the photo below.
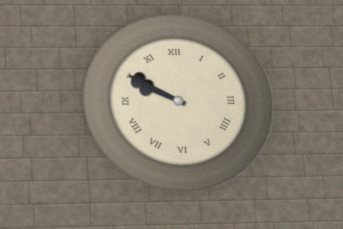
9:50
